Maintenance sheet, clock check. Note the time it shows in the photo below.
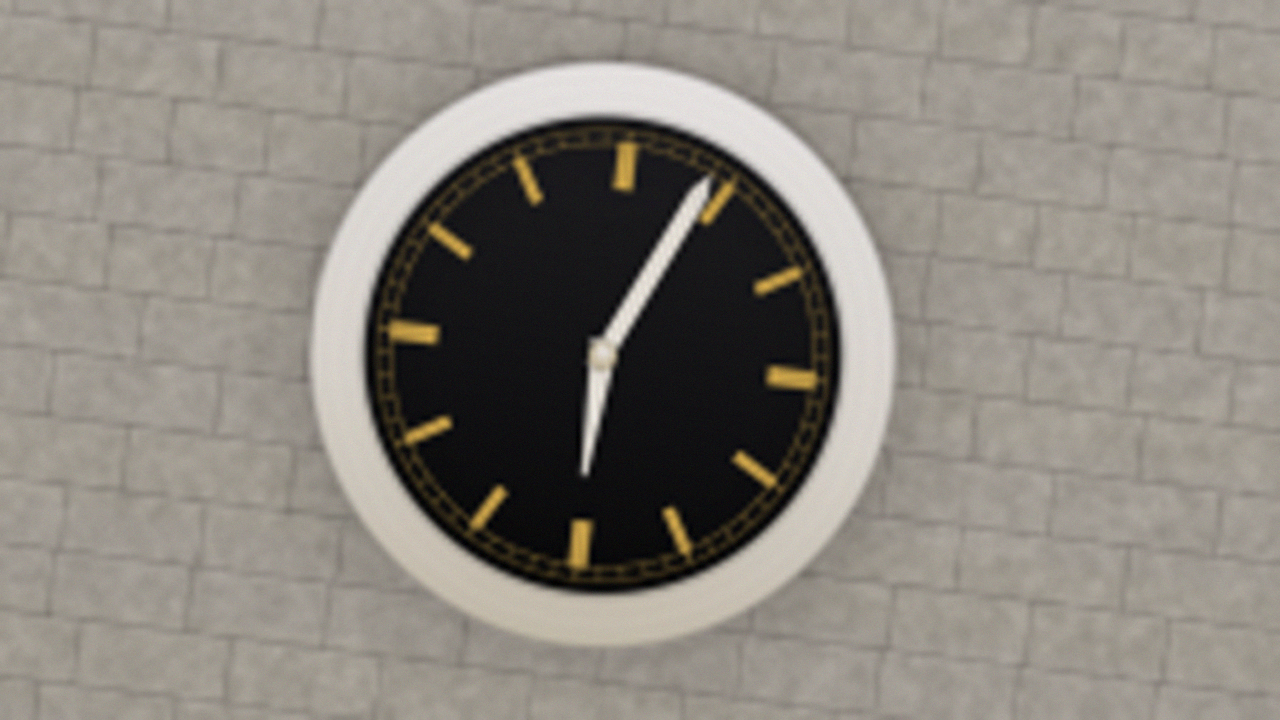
6:04
